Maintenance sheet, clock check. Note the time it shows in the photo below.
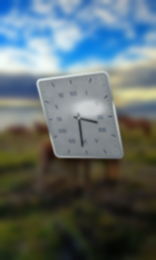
3:31
